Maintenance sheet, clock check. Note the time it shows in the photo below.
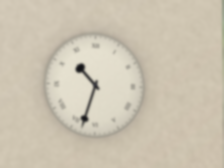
10:33
